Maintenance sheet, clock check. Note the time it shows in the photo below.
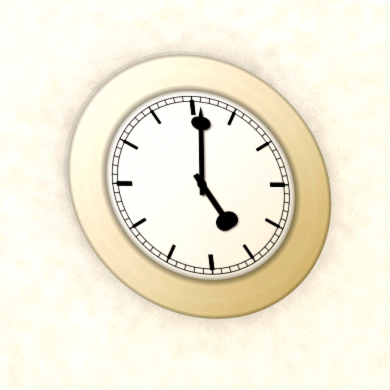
5:01
